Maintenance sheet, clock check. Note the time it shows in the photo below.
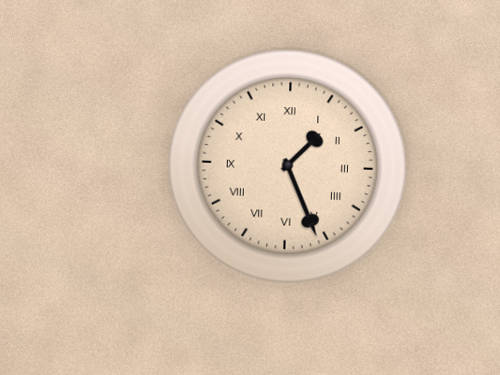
1:26
